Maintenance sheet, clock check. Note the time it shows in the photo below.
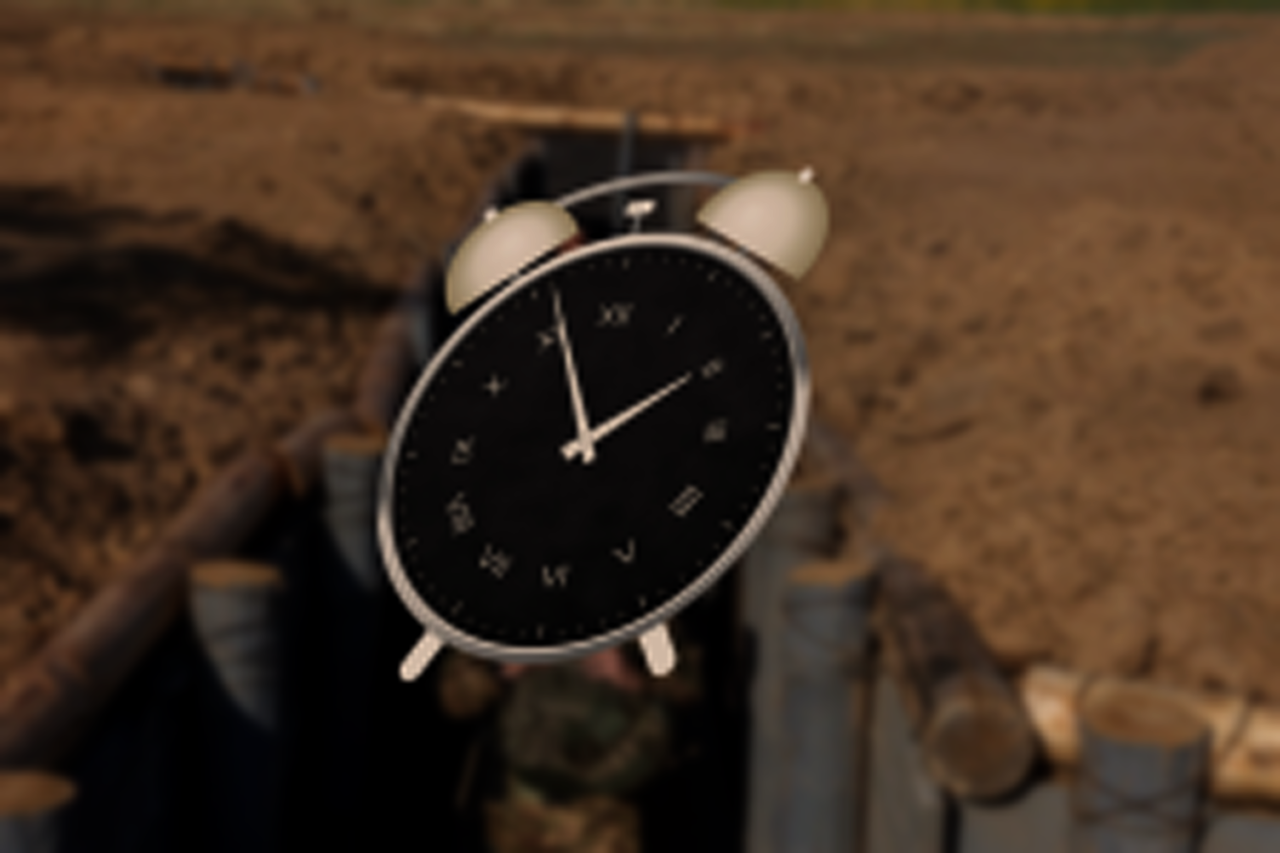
1:56
